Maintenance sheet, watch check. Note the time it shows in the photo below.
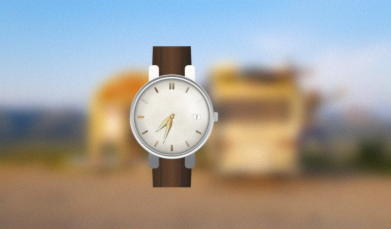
7:33
